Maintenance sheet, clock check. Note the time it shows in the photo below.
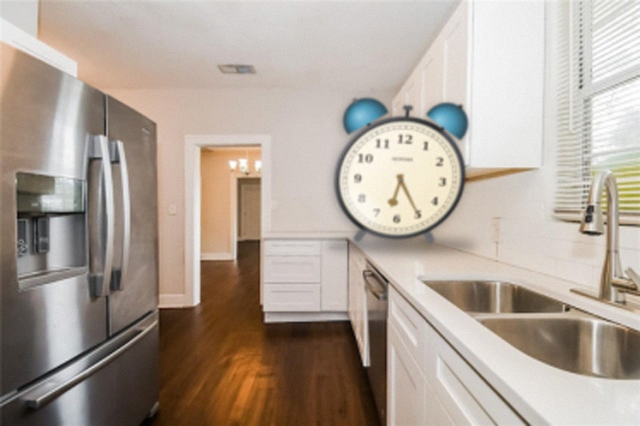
6:25
